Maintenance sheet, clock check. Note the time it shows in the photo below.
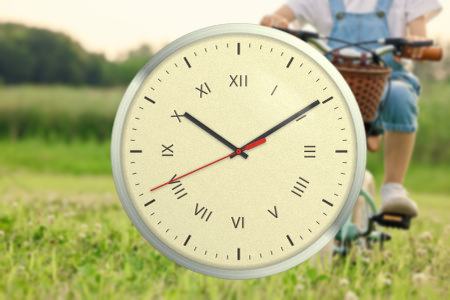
10:09:41
